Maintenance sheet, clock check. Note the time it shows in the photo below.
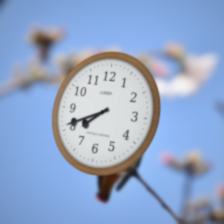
7:41
